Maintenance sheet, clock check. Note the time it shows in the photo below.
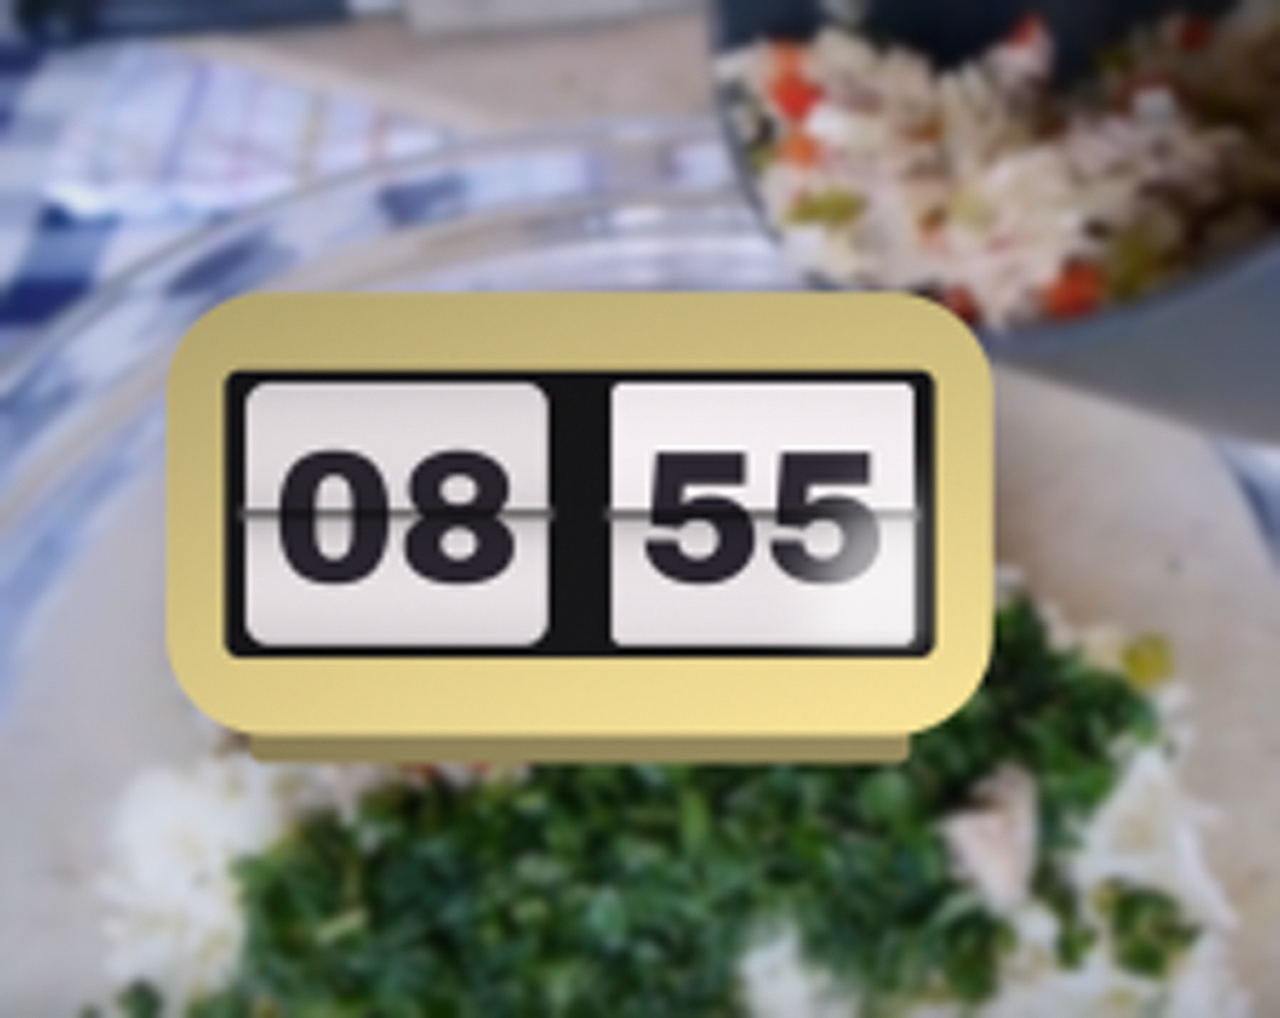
8:55
